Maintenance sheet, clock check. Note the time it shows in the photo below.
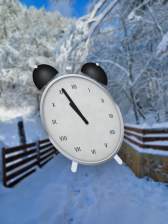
10:56
